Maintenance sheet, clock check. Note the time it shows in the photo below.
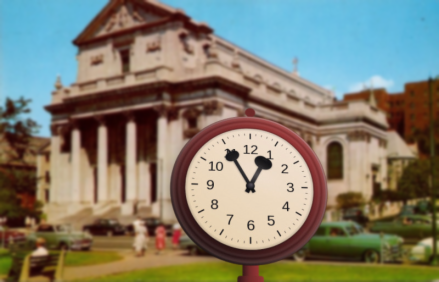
12:55
